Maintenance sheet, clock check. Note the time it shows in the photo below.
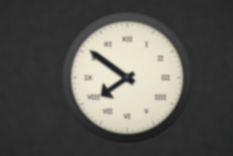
7:51
